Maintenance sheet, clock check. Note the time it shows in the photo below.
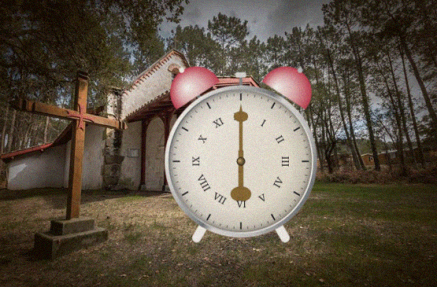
6:00
